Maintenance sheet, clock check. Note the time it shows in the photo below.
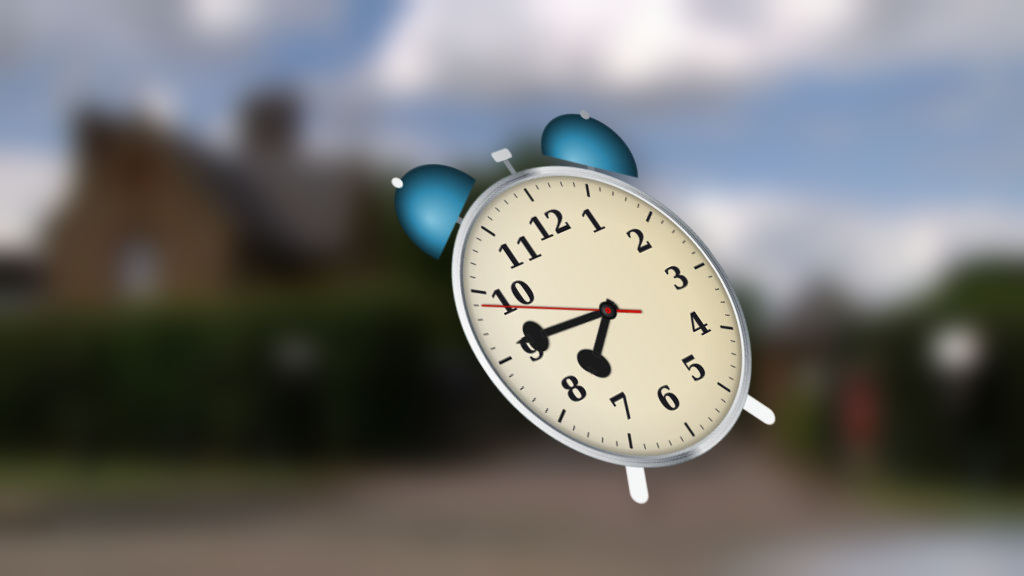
7:45:49
